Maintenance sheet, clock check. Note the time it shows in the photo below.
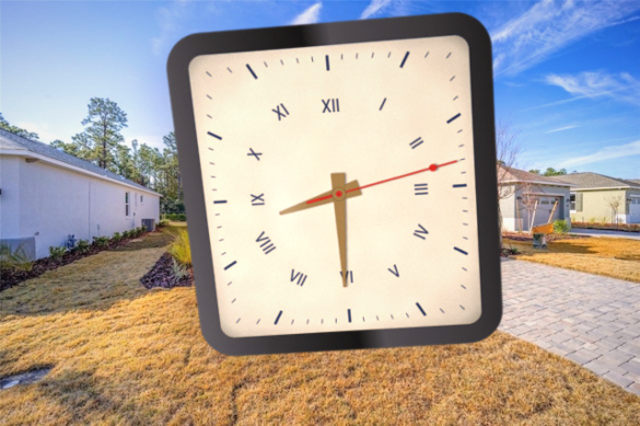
8:30:13
